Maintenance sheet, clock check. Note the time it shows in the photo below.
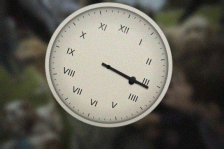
3:16
